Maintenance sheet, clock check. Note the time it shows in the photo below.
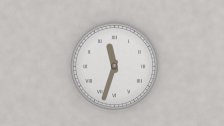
11:33
